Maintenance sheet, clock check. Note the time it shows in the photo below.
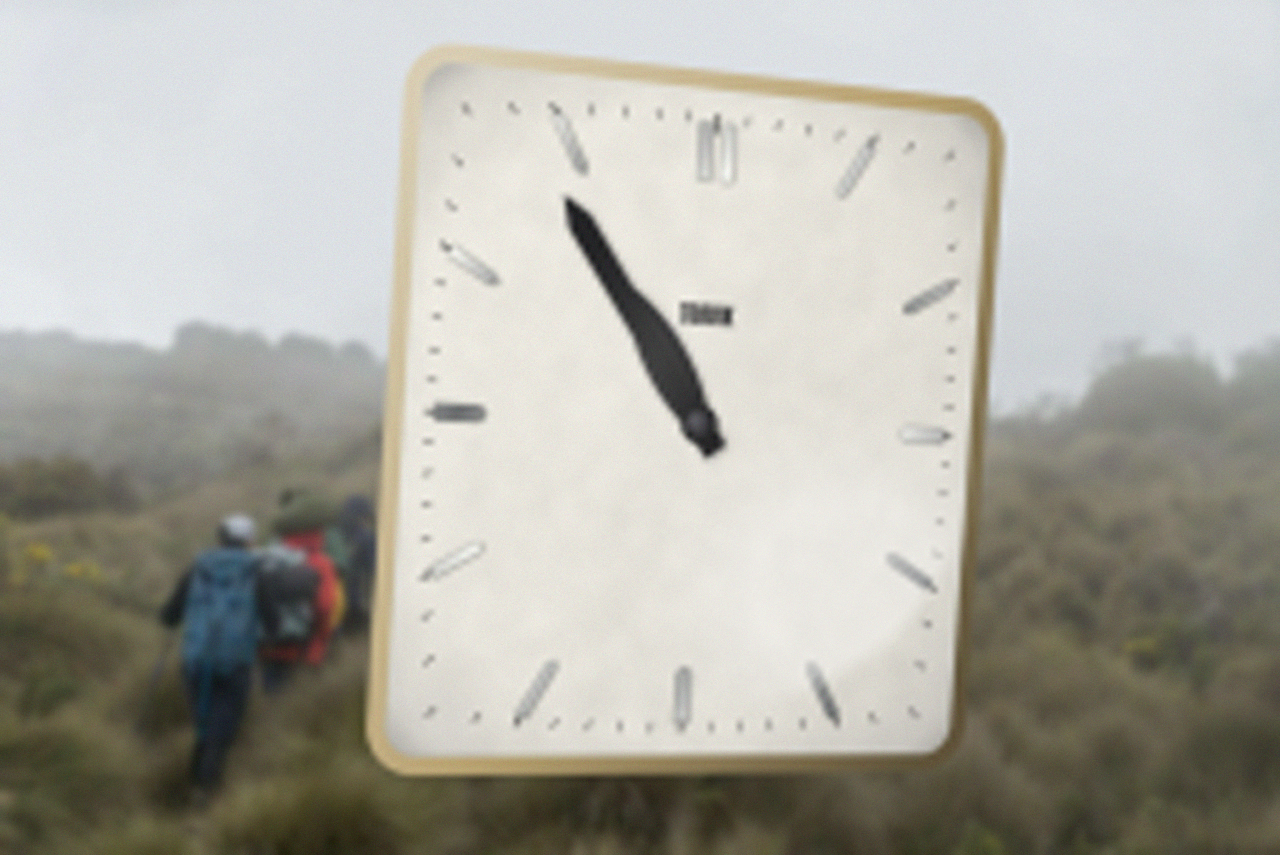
10:54
